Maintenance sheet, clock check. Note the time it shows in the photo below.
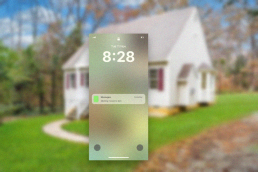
8:28
